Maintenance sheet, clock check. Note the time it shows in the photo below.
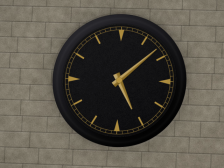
5:08
